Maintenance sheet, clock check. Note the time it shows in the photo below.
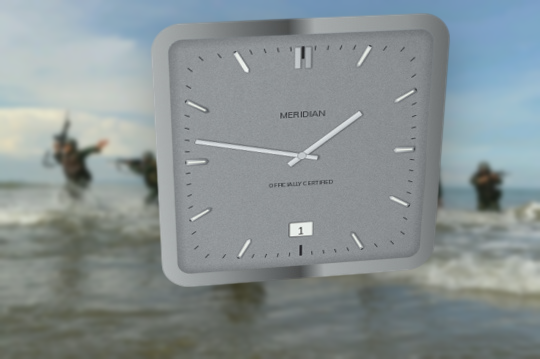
1:47
